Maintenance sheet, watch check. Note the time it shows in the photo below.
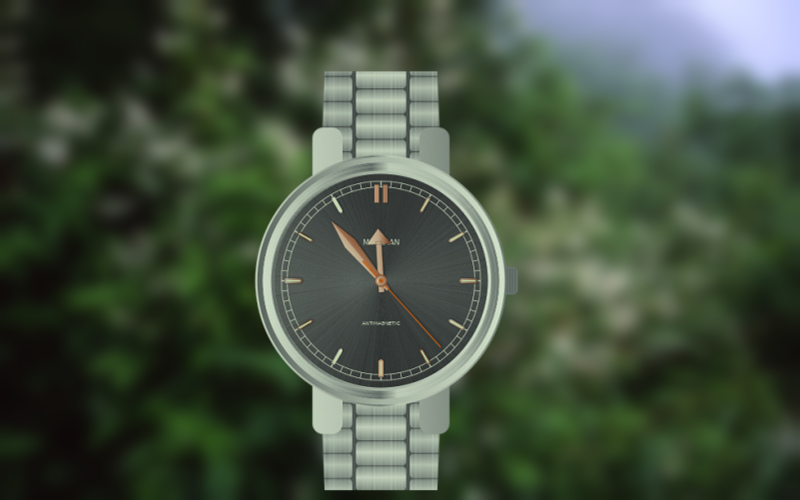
11:53:23
